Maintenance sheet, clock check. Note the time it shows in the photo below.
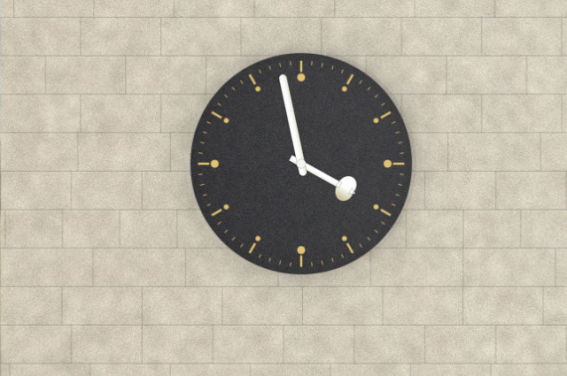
3:58
